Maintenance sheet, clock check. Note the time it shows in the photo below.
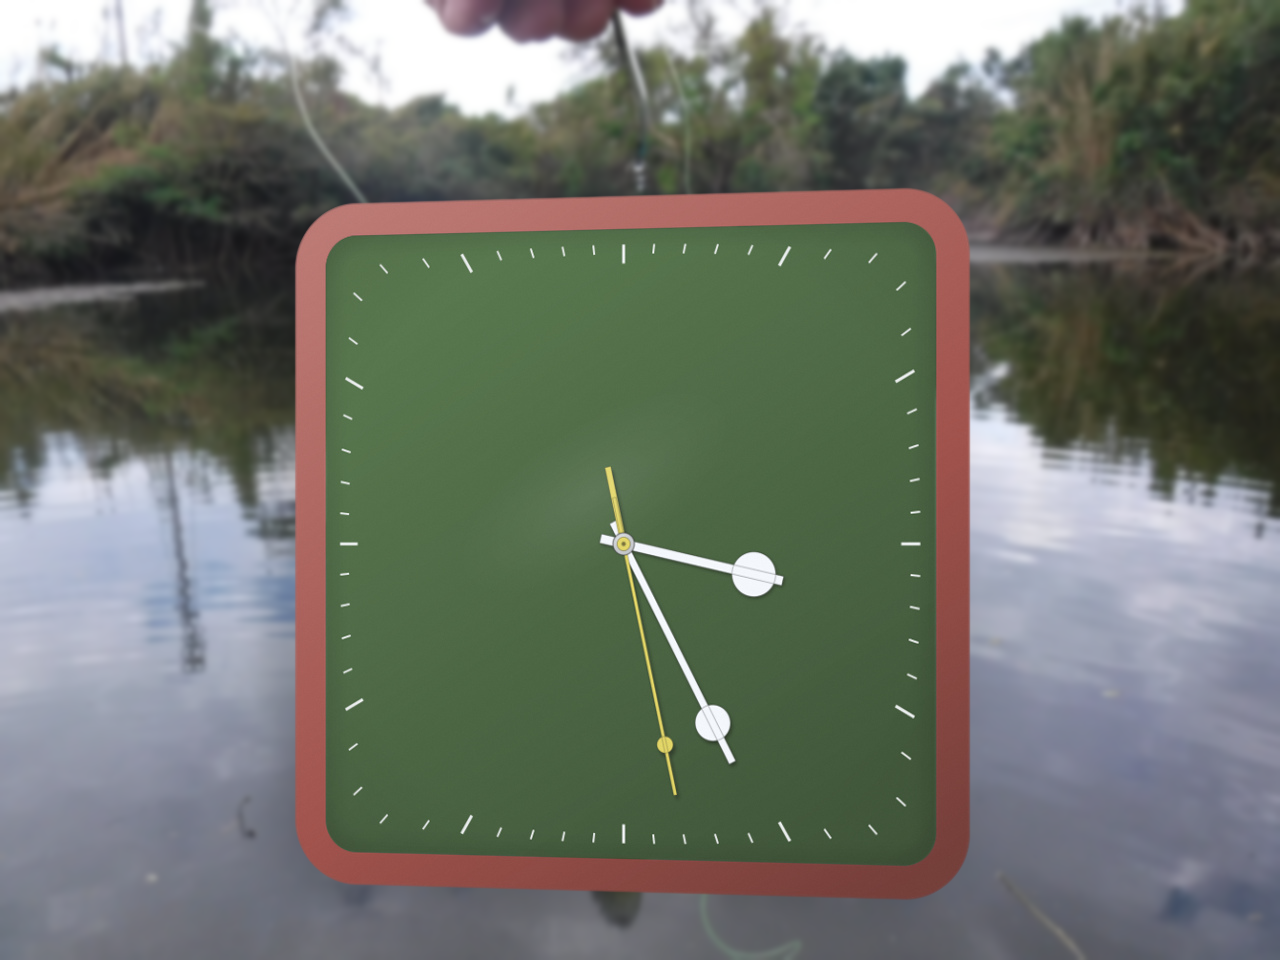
3:25:28
